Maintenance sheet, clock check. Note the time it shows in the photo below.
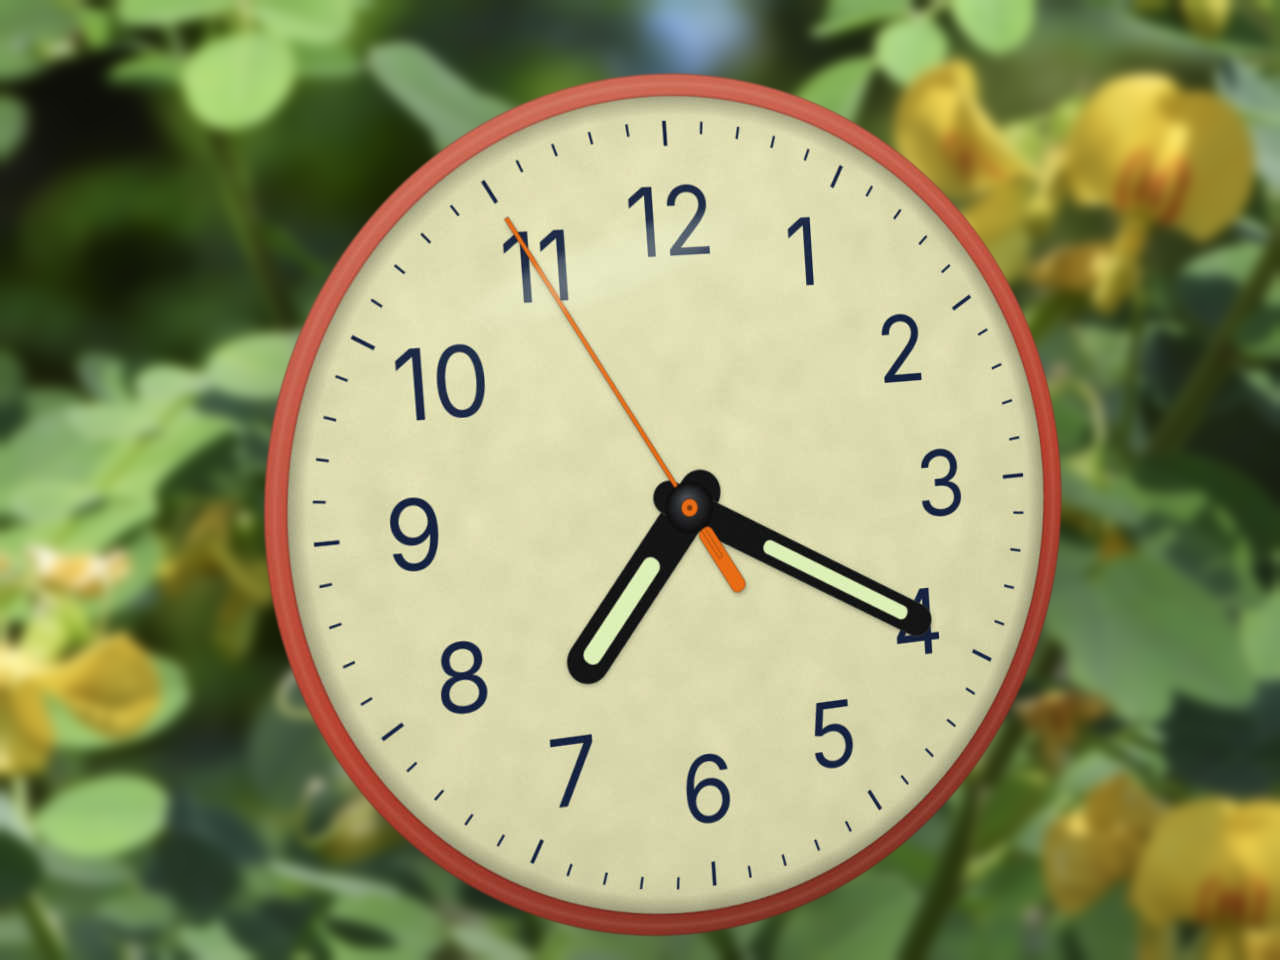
7:19:55
